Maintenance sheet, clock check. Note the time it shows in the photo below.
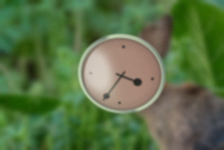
3:35
